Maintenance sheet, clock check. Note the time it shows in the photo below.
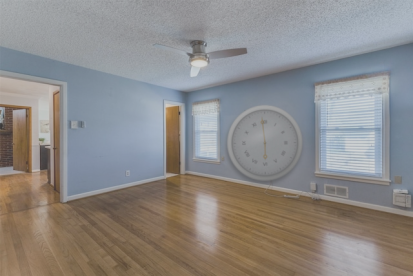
5:59
